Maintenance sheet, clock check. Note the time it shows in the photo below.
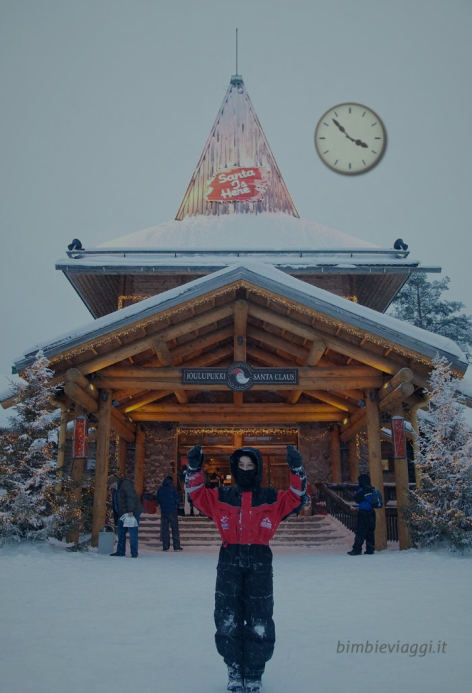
3:53
